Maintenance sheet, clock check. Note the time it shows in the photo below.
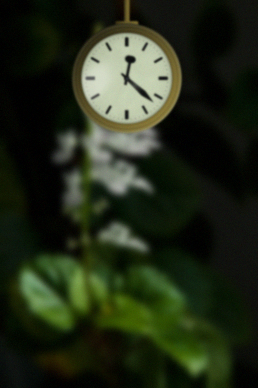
12:22
